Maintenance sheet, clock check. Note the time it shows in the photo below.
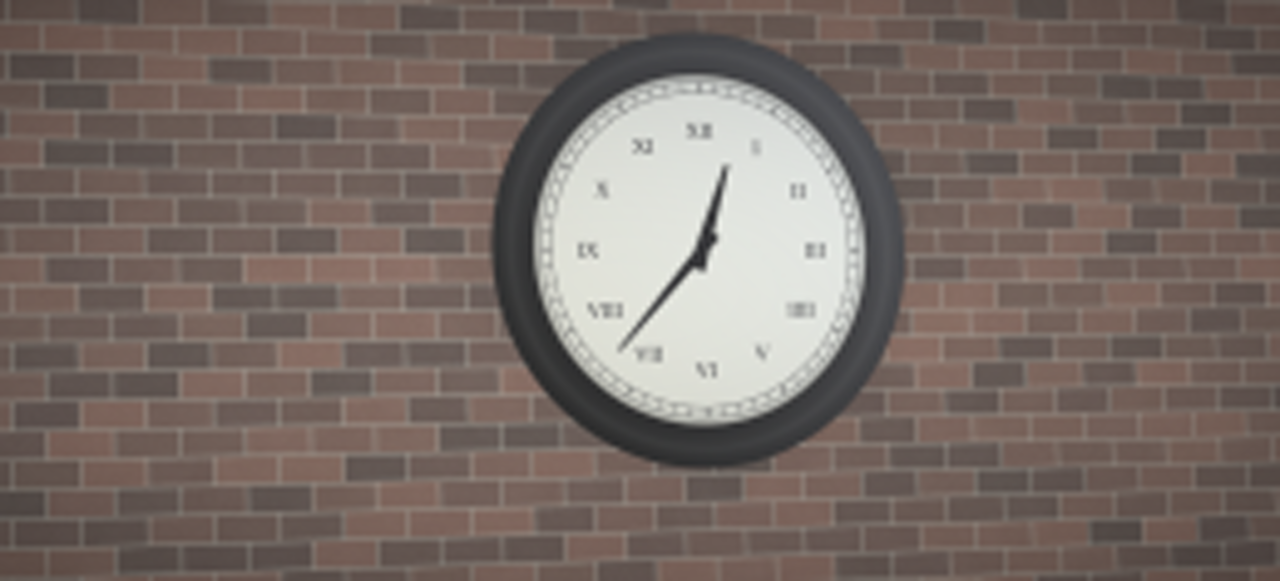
12:37
